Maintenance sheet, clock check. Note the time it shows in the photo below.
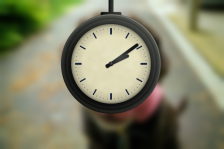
2:09
